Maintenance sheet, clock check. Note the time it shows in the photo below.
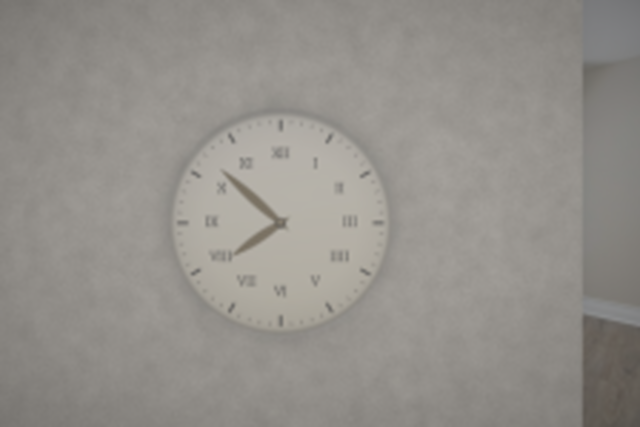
7:52
